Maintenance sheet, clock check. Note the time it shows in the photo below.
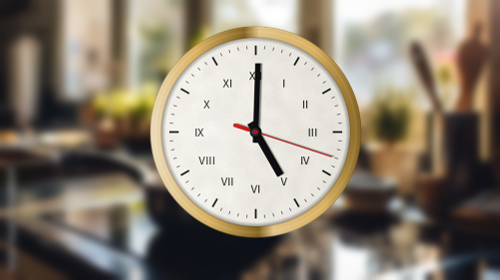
5:00:18
